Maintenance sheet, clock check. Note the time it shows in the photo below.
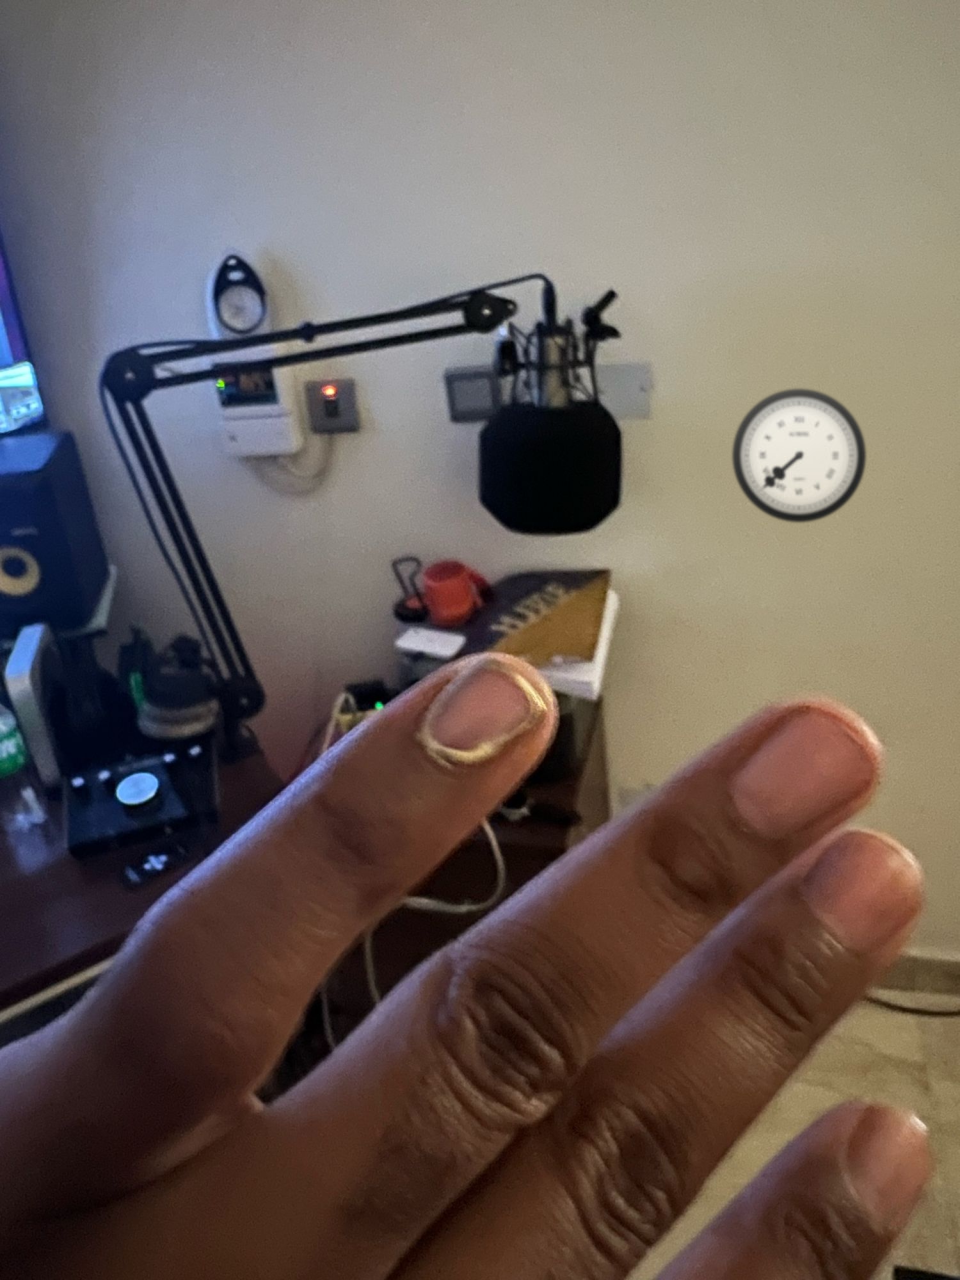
7:38
